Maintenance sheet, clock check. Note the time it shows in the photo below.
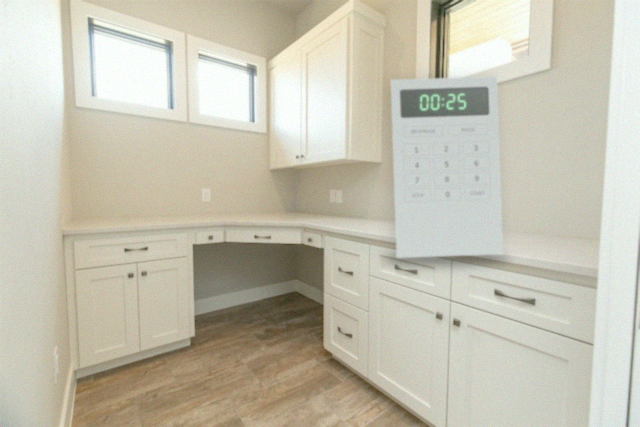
0:25
